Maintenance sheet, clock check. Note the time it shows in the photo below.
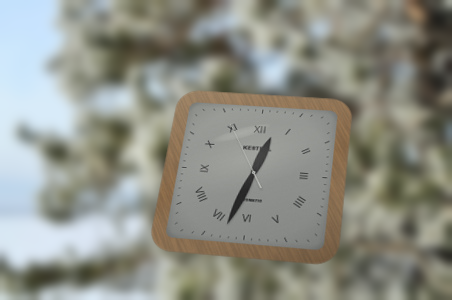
12:32:55
